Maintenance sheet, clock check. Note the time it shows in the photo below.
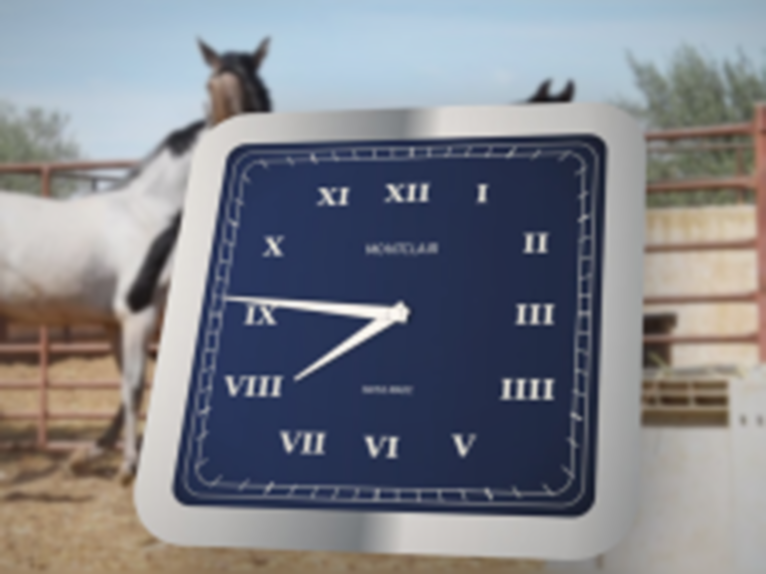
7:46
